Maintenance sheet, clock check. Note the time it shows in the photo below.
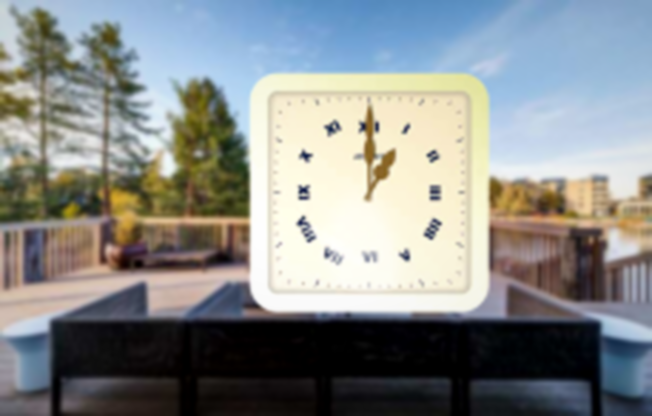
1:00
